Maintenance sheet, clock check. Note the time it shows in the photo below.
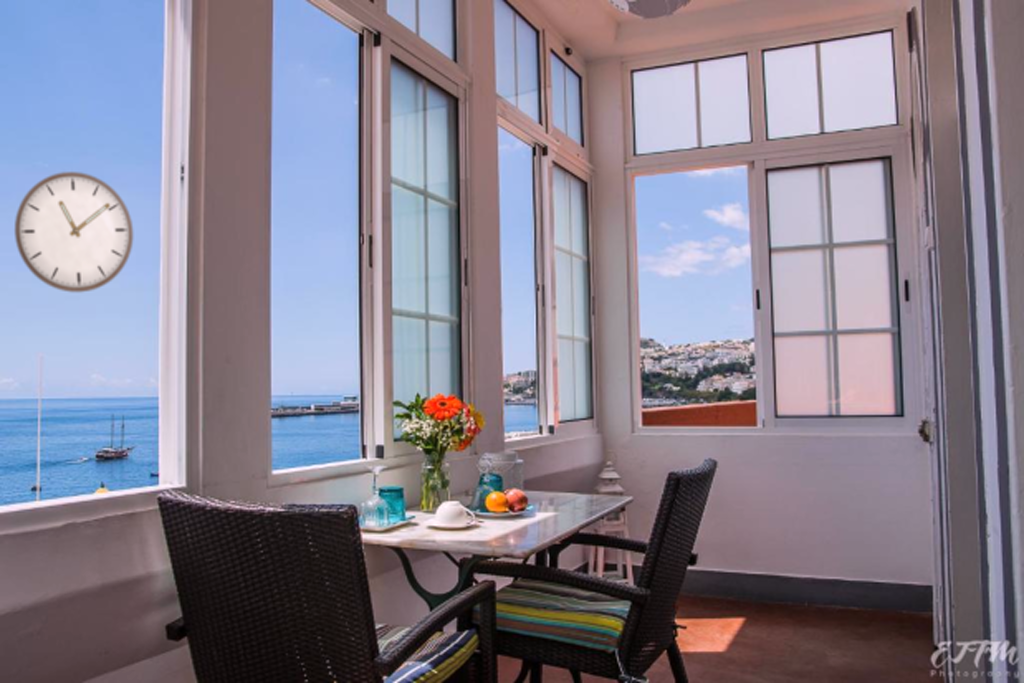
11:09
